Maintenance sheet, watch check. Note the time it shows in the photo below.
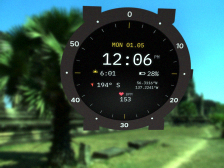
12:06
